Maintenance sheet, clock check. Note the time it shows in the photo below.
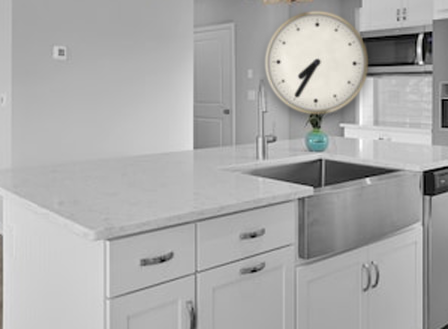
7:35
